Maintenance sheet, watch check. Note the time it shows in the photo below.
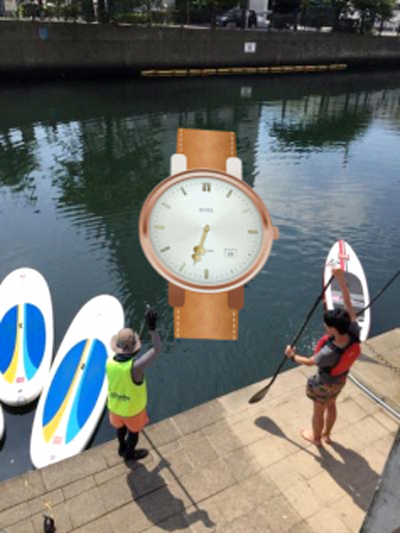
6:33
